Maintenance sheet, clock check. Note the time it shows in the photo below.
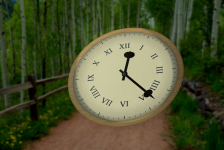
12:23
